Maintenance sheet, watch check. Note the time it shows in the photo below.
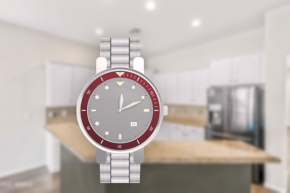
12:11
